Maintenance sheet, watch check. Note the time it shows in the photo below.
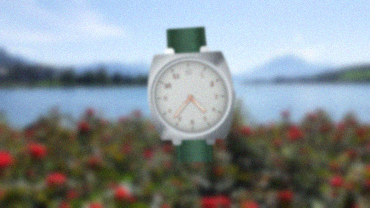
4:37
